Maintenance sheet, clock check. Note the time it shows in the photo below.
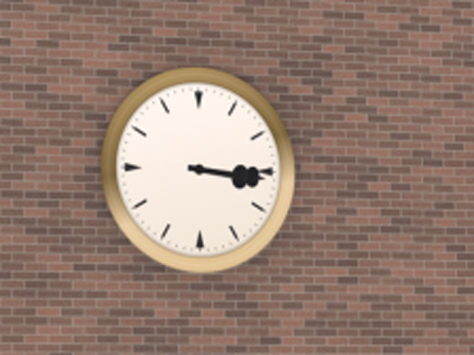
3:16
